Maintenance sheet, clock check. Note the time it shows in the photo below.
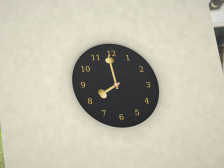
7:59
